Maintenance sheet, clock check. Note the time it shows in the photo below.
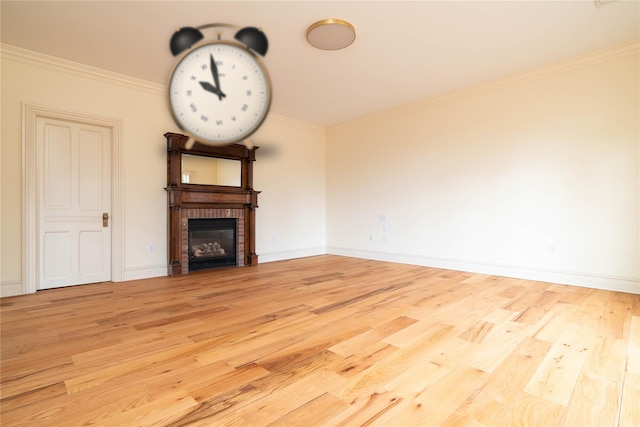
9:58
